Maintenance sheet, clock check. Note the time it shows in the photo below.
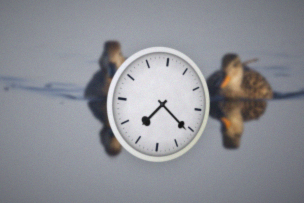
7:21
